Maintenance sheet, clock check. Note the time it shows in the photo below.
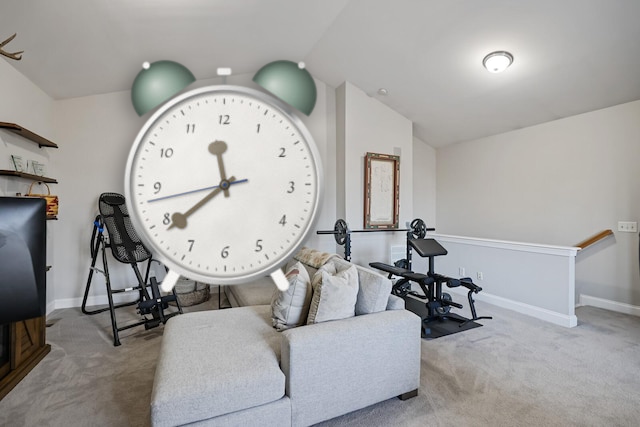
11:38:43
